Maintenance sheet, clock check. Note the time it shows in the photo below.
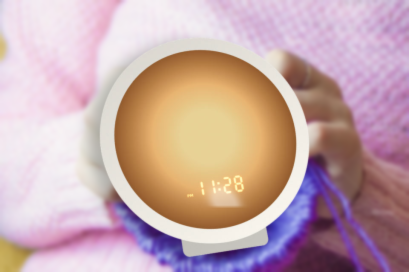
11:28
